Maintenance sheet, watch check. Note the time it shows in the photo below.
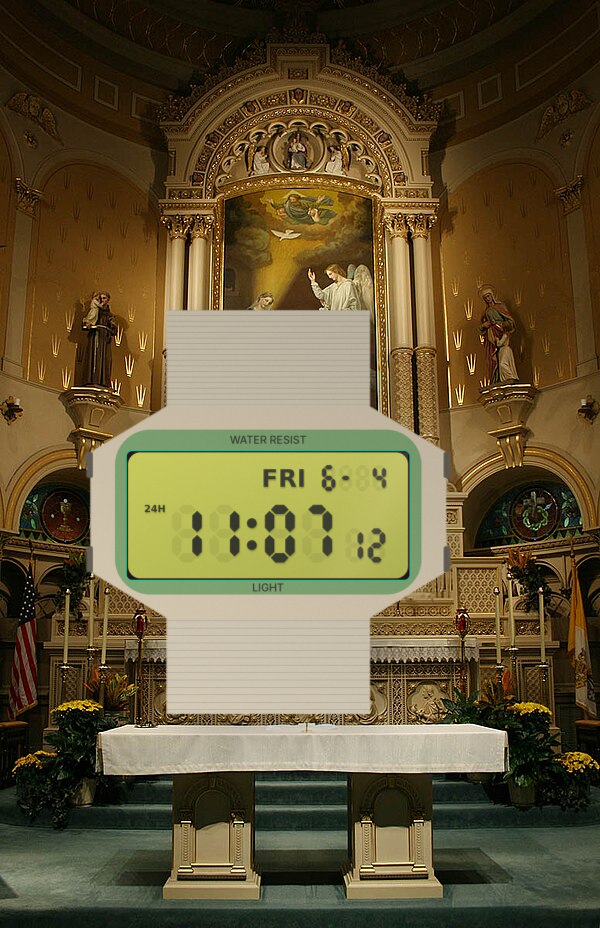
11:07:12
